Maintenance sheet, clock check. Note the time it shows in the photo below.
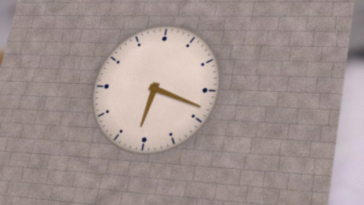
6:18
